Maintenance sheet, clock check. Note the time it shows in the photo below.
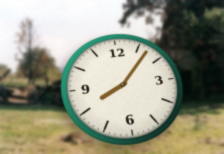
8:07
